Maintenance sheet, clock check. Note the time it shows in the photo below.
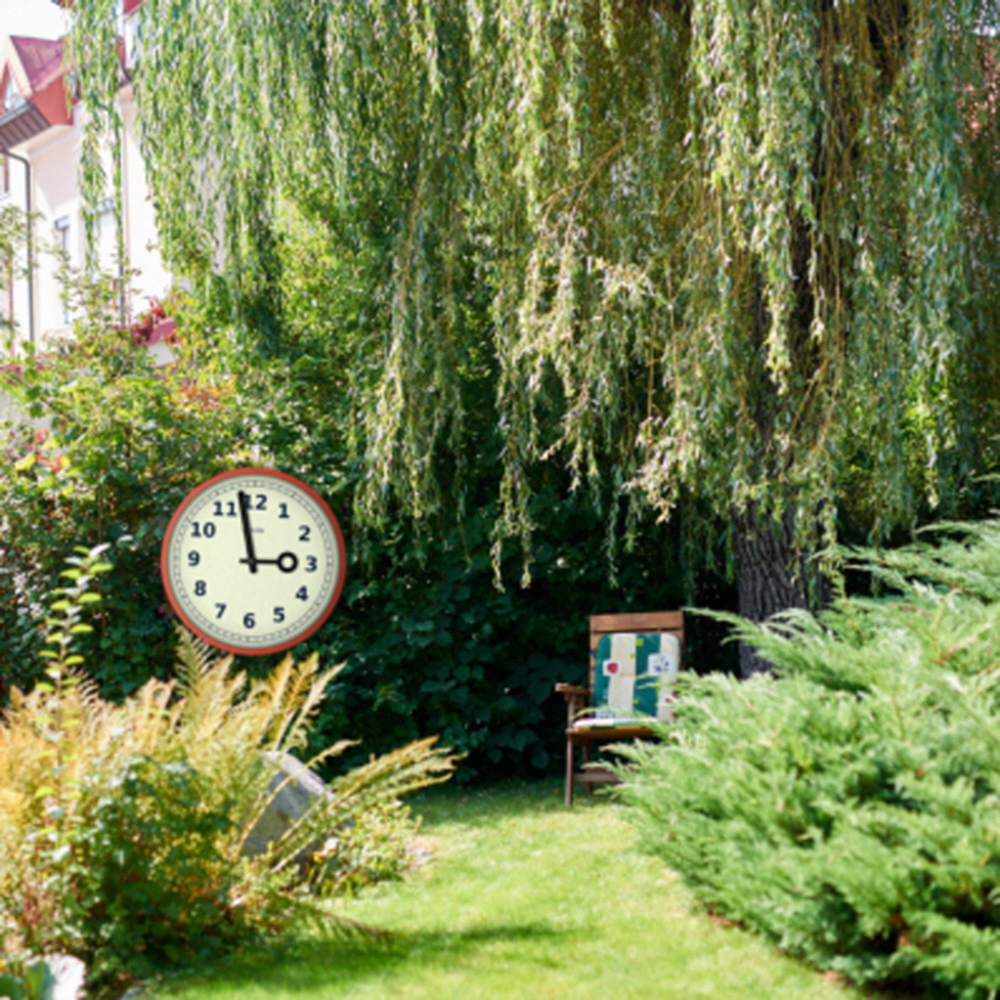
2:58
